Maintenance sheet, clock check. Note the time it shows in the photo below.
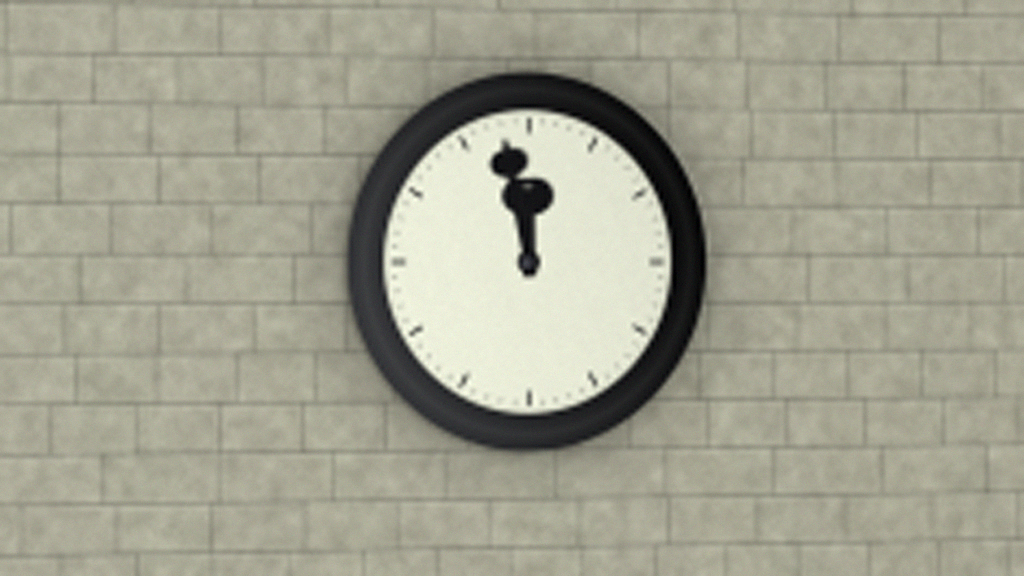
11:58
